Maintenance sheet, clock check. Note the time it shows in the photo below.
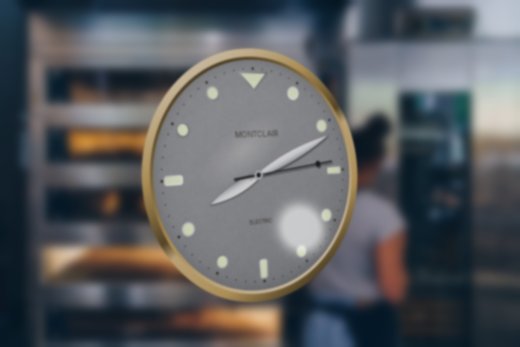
8:11:14
